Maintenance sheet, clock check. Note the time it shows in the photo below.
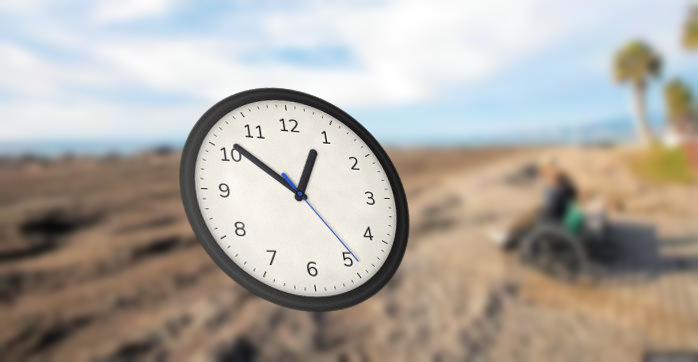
12:51:24
